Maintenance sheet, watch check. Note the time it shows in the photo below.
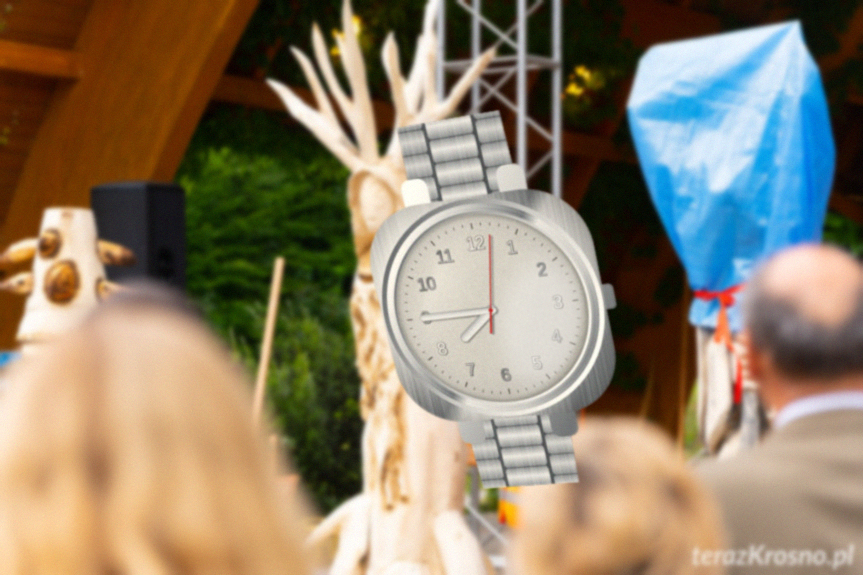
7:45:02
